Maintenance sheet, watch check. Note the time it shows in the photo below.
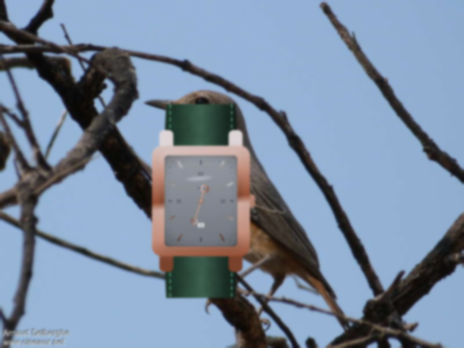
12:33
